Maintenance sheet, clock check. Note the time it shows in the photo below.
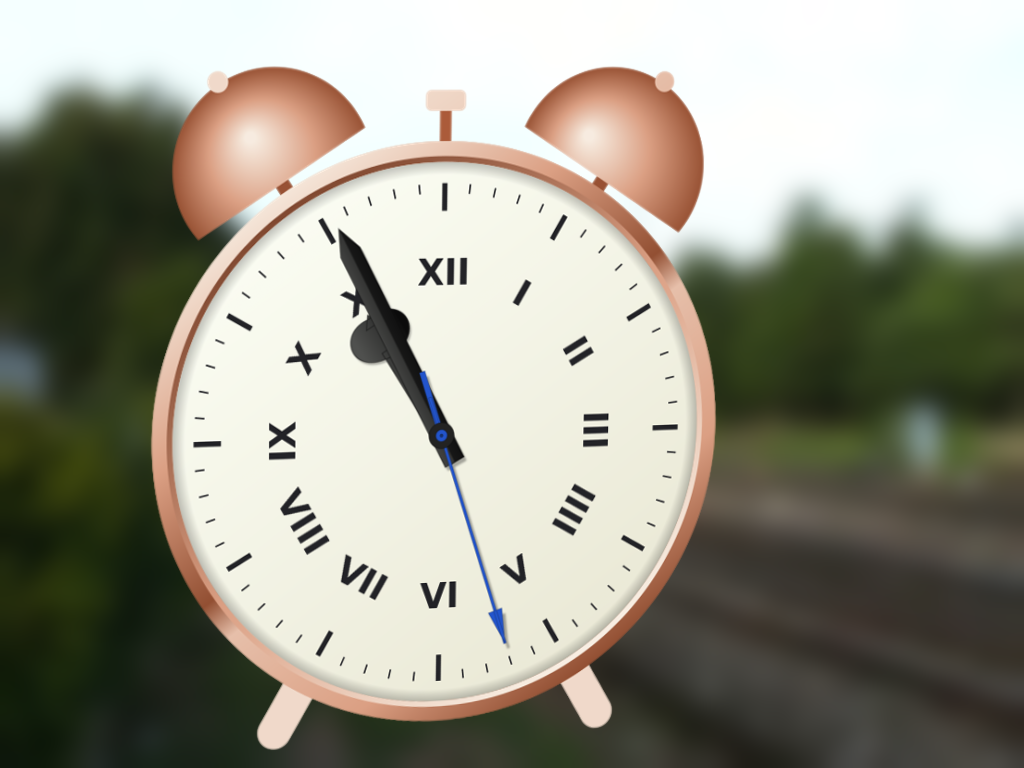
10:55:27
